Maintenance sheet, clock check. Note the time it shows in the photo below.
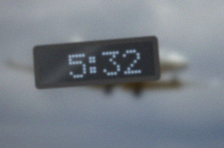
5:32
